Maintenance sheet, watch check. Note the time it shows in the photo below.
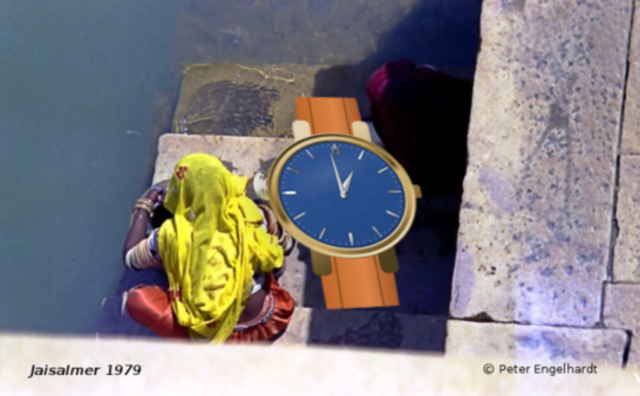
12:59
